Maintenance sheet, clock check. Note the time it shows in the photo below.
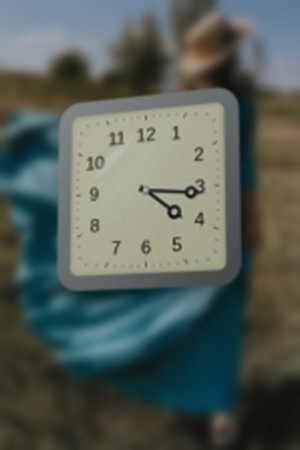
4:16
